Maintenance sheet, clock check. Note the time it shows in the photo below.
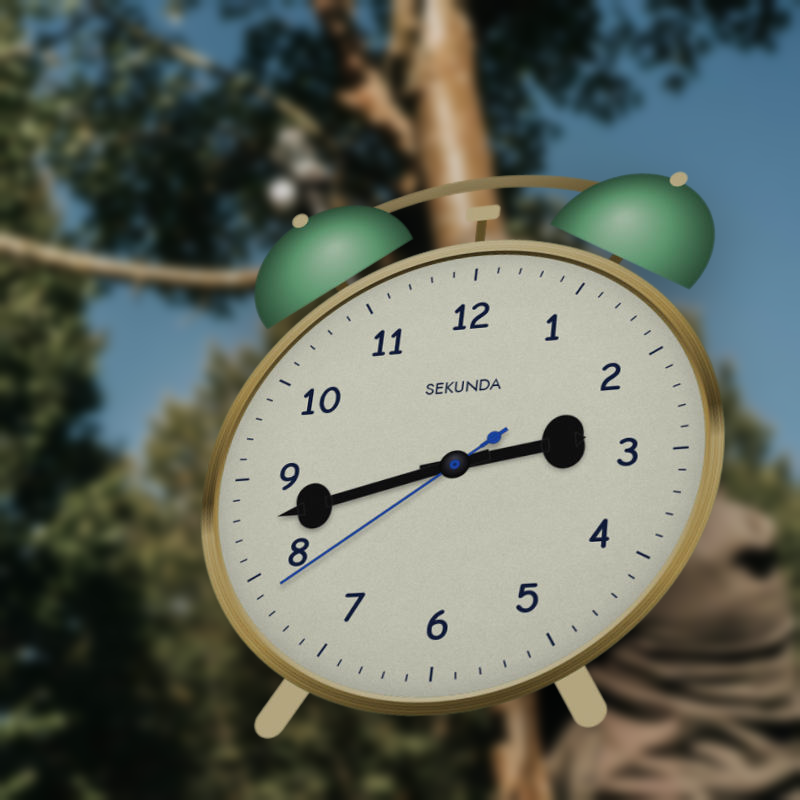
2:42:39
